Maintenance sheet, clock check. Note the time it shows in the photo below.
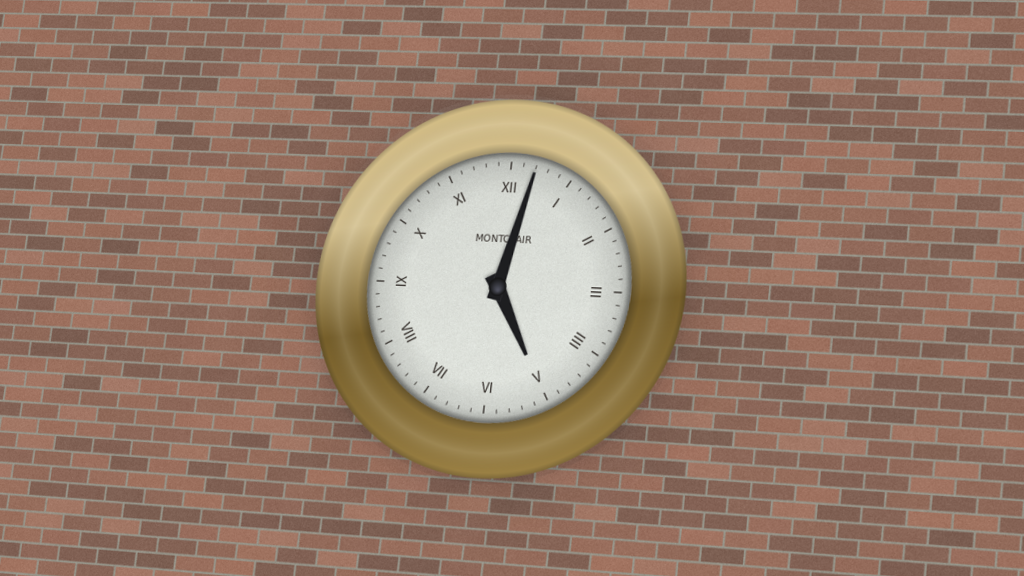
5:02
